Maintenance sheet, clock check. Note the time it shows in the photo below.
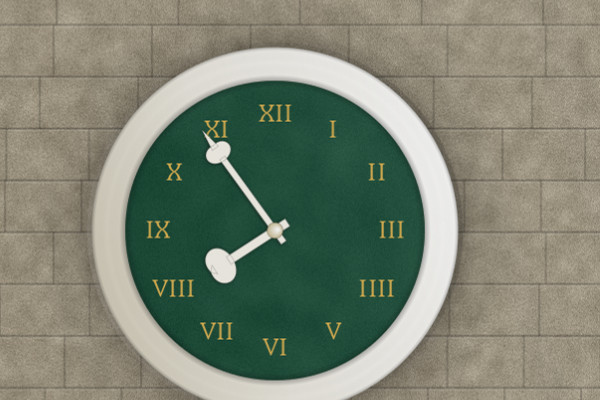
7:54
